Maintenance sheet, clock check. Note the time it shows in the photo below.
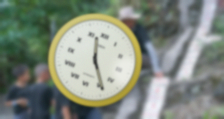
11:24
